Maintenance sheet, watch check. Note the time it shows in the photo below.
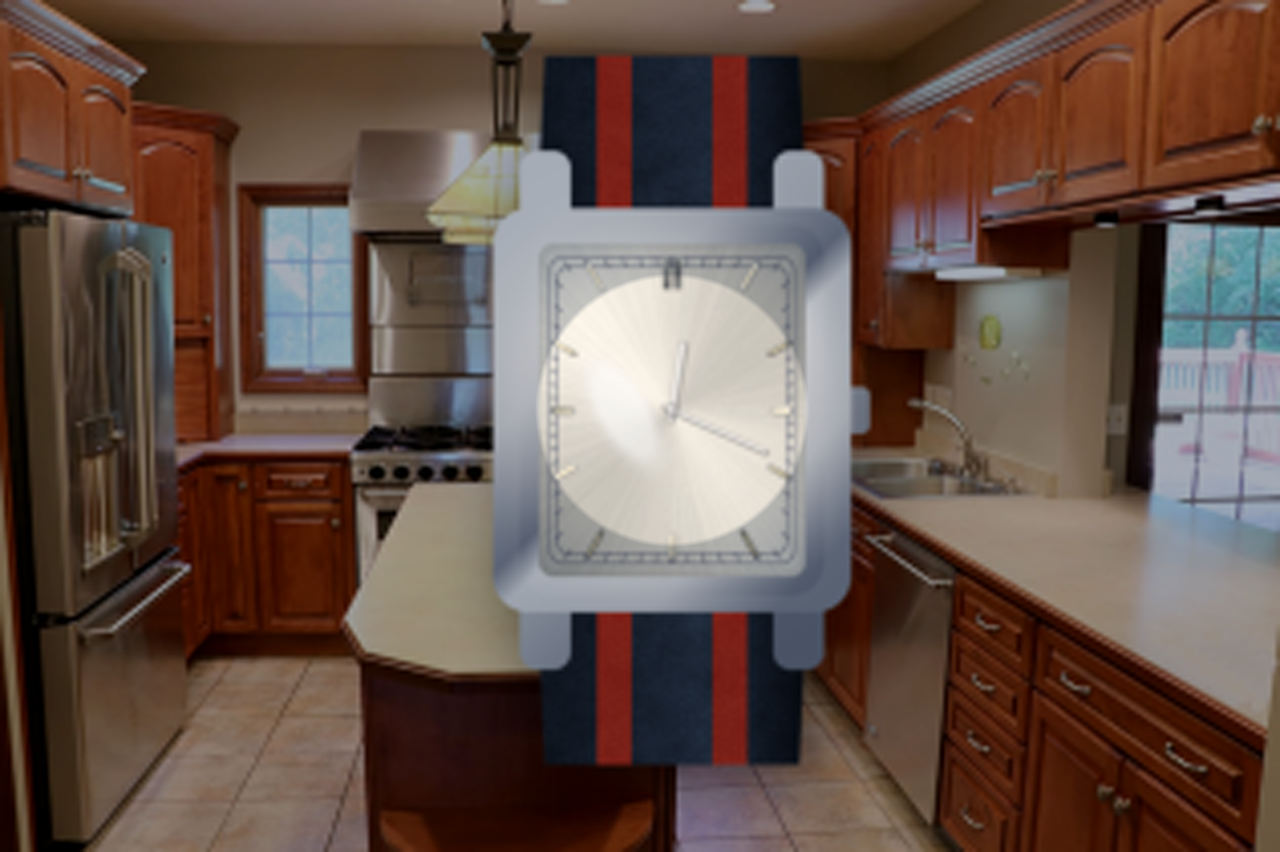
12:19
